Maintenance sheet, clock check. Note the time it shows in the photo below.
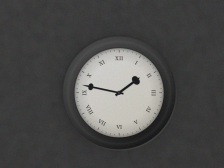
1:47
